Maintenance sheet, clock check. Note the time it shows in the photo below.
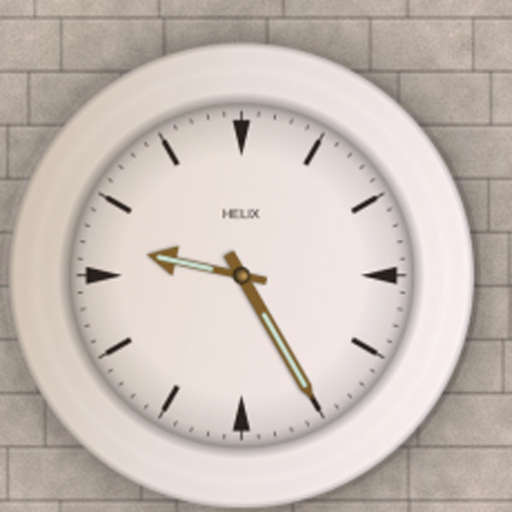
9:25
